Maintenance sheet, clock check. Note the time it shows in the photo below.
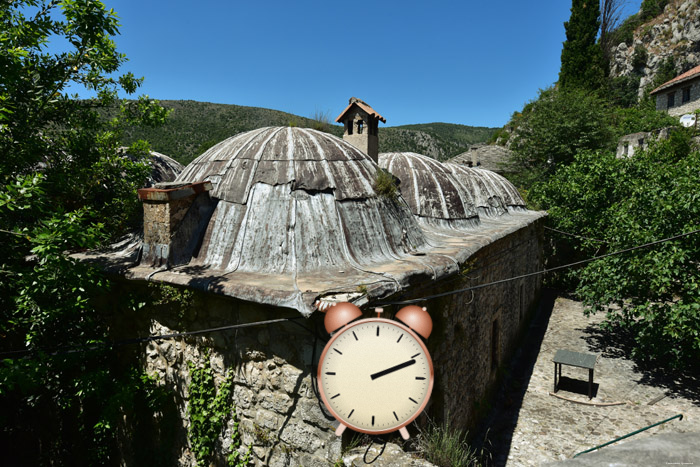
2:11
